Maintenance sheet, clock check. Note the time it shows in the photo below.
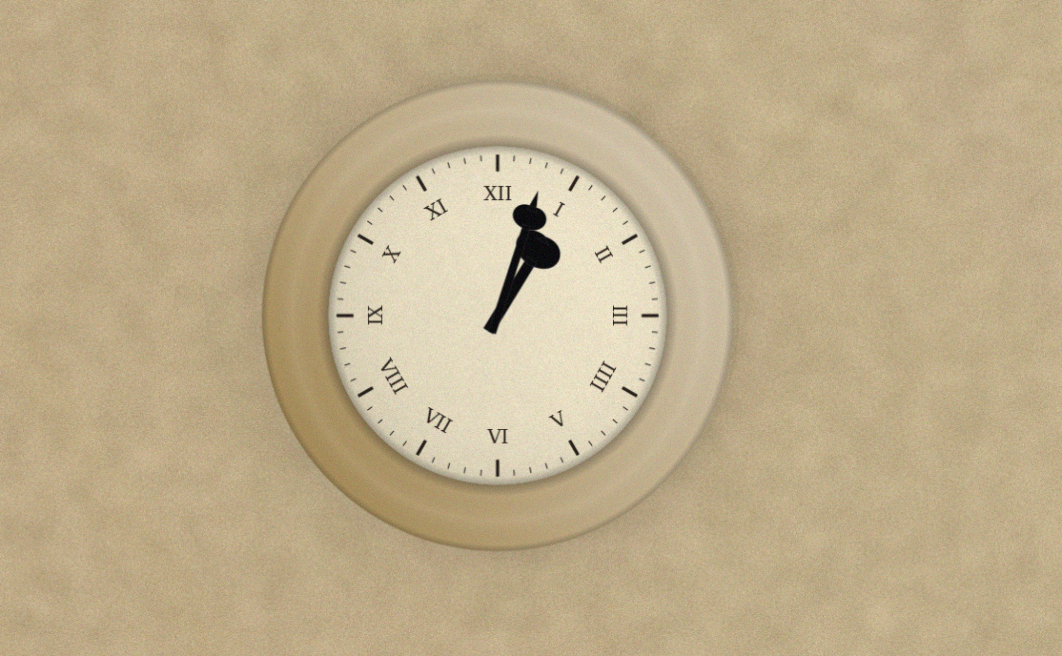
1:03
